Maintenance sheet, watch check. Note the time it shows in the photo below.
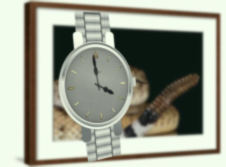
3:59
